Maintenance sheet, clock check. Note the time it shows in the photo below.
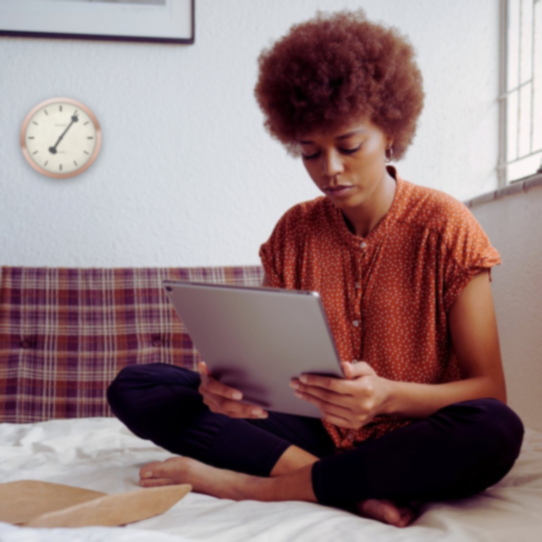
7:06
